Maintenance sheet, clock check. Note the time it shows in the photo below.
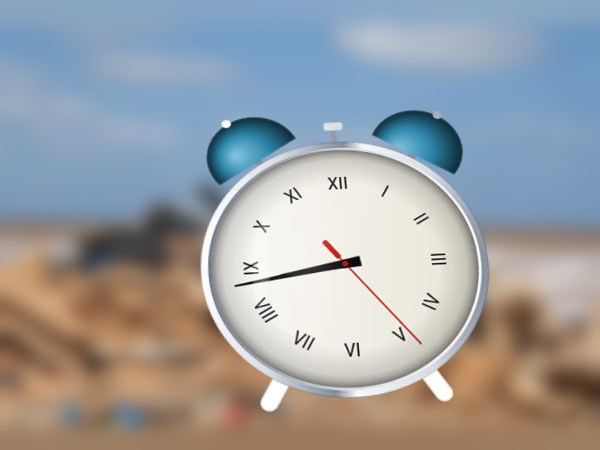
8:43:24
